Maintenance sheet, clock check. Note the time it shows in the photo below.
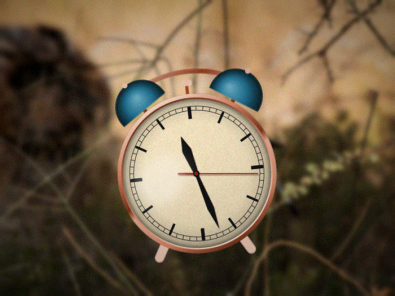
11:27:16
